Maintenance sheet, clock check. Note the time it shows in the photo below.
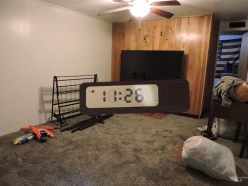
11:26
